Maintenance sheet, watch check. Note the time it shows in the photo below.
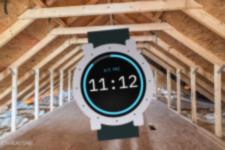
11:12
